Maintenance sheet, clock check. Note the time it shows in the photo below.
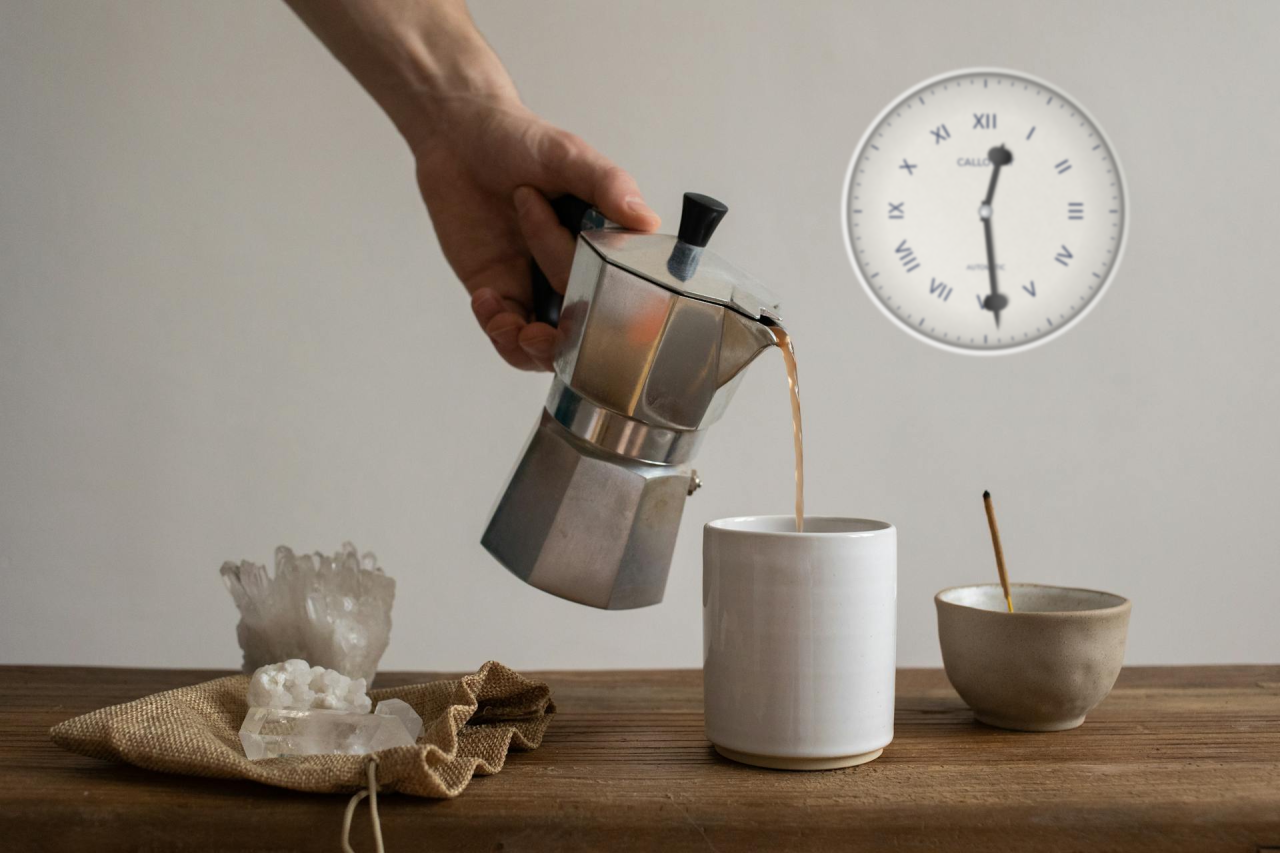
12:29
